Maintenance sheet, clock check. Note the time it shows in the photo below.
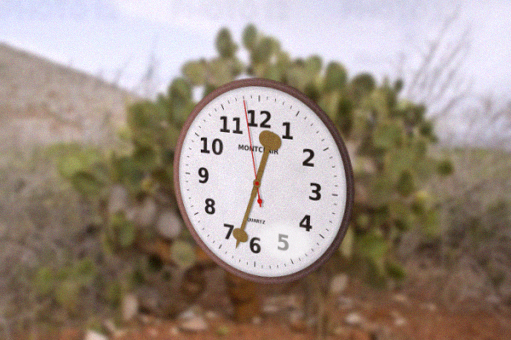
12:32:58
